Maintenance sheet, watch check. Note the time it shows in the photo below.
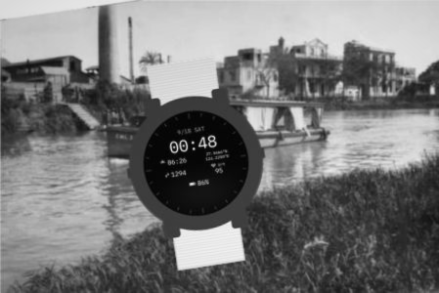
0:48
